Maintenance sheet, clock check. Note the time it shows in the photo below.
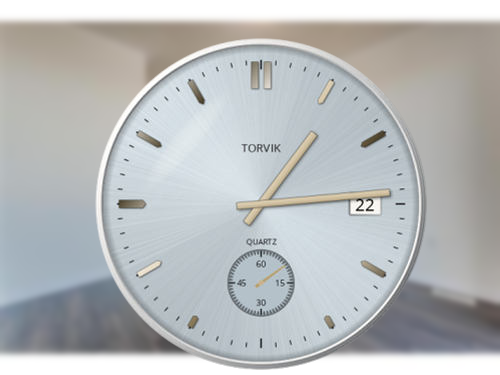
1:14:09
